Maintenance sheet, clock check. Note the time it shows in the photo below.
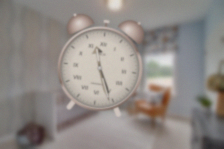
11:26
